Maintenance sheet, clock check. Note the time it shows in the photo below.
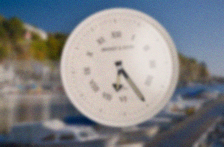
6:25
